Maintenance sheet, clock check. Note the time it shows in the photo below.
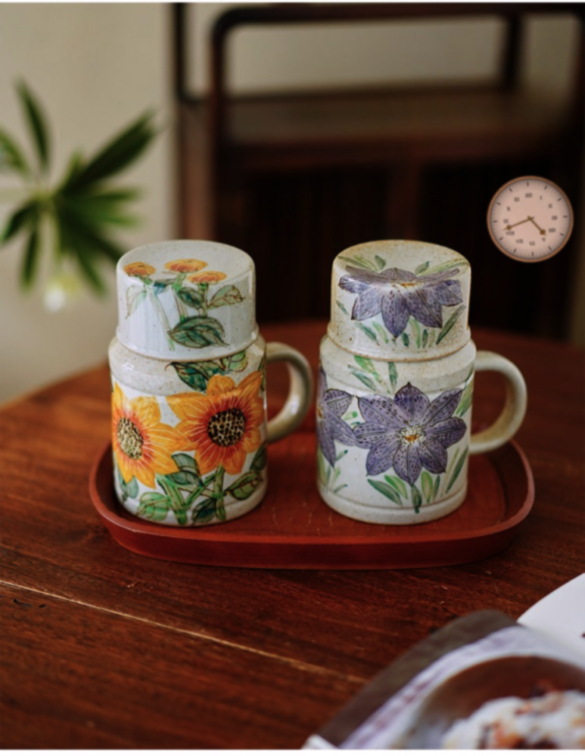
4:42
